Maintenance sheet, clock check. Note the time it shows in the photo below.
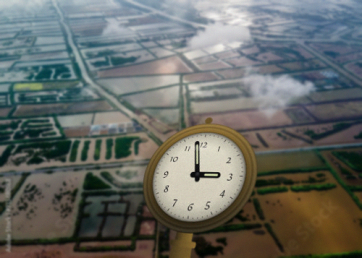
2:58
